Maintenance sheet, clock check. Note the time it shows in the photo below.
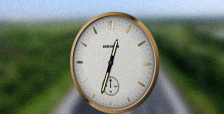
12:33
